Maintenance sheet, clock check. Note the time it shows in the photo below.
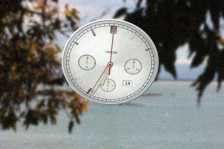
6:34
